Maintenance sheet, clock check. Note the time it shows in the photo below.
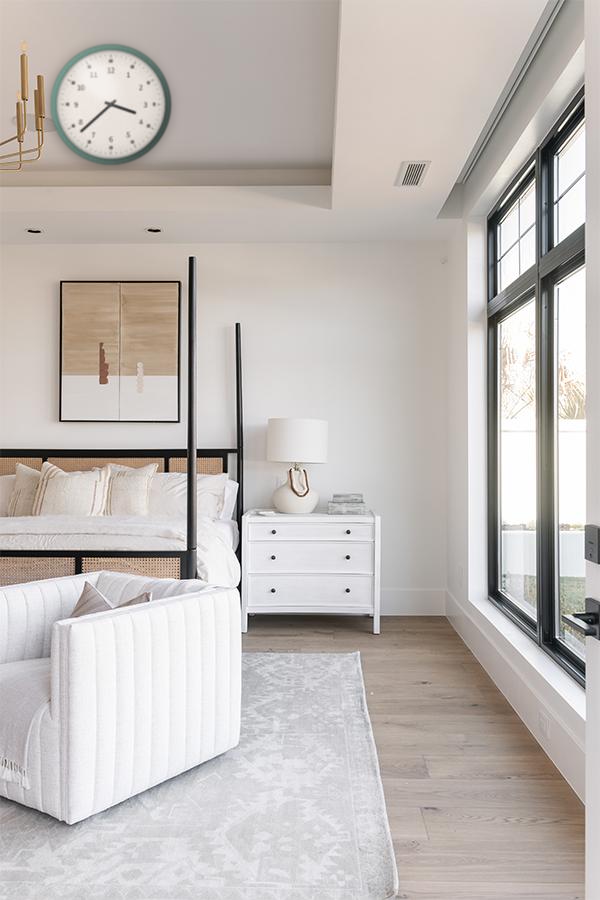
3:38
